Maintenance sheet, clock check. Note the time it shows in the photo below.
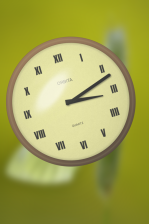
3:12
